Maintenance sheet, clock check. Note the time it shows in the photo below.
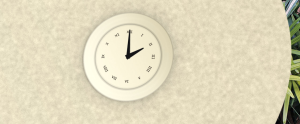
2:00
